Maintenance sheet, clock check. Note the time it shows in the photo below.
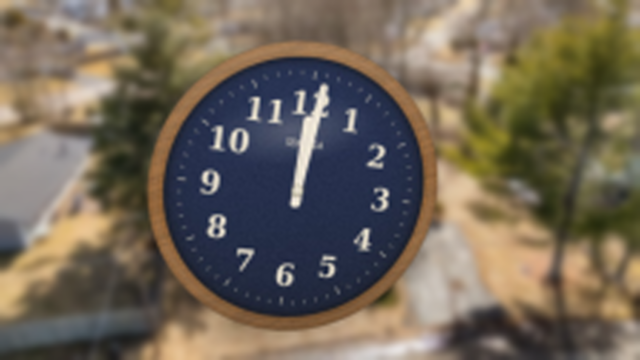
12:01
